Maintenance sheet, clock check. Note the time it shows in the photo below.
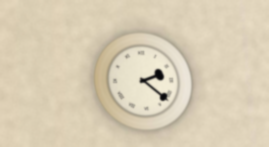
2:22
